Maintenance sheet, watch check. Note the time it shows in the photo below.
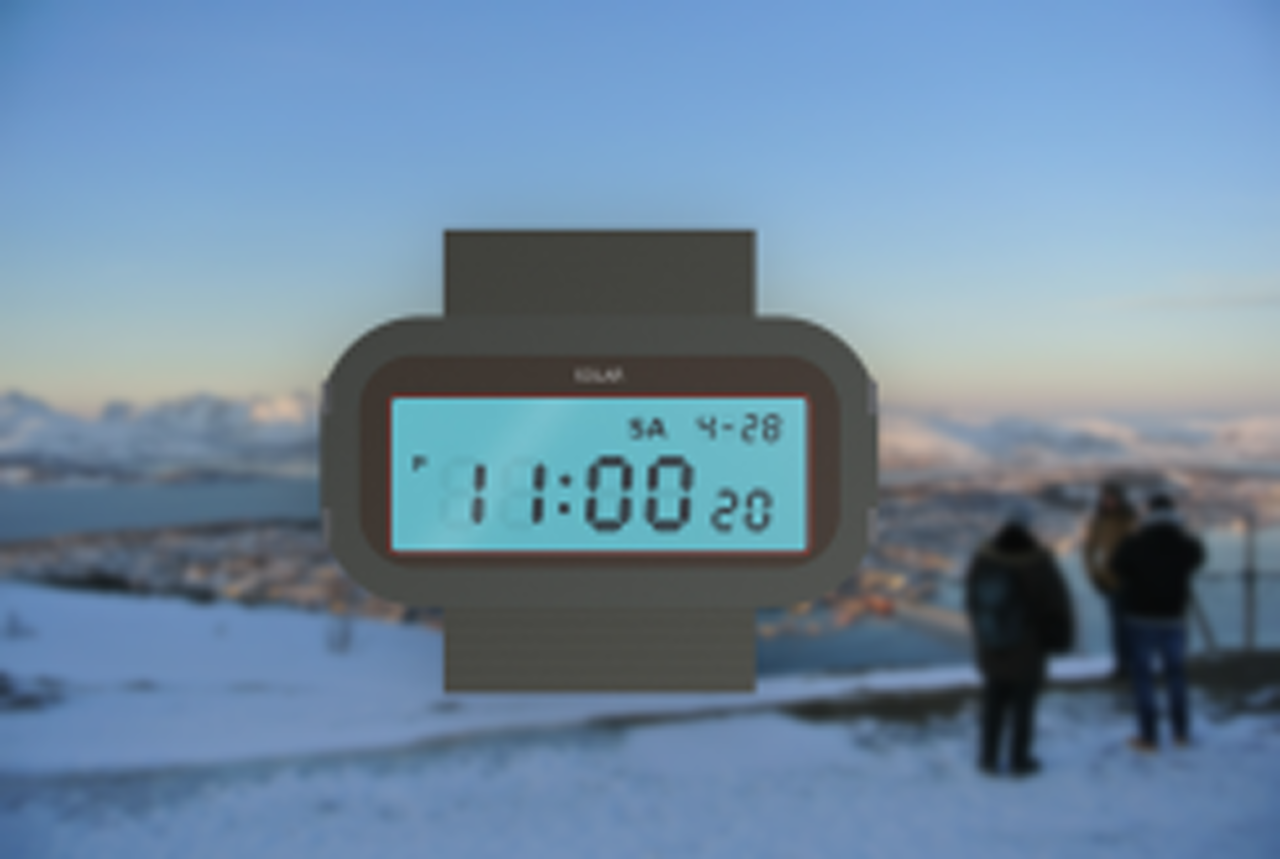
11:00:20
